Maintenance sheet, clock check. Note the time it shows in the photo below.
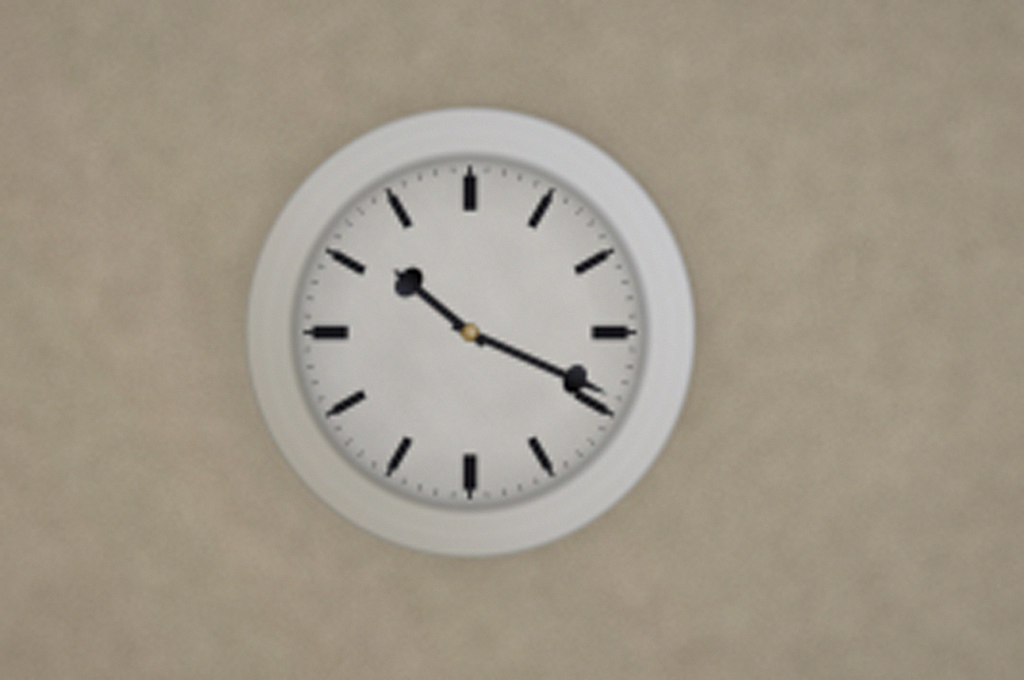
10:19
